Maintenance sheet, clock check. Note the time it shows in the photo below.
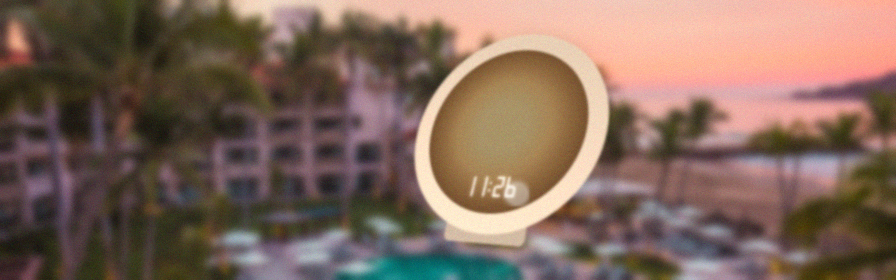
11:26
